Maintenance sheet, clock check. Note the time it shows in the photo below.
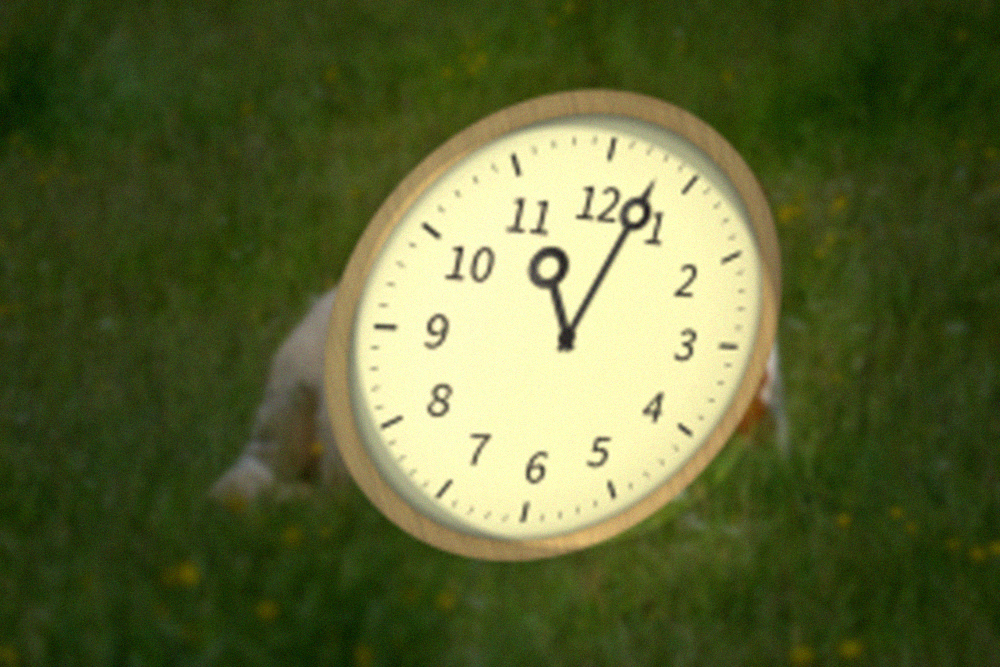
11:03
